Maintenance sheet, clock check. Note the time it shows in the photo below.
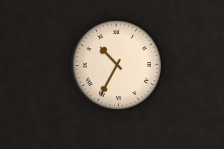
10:35
